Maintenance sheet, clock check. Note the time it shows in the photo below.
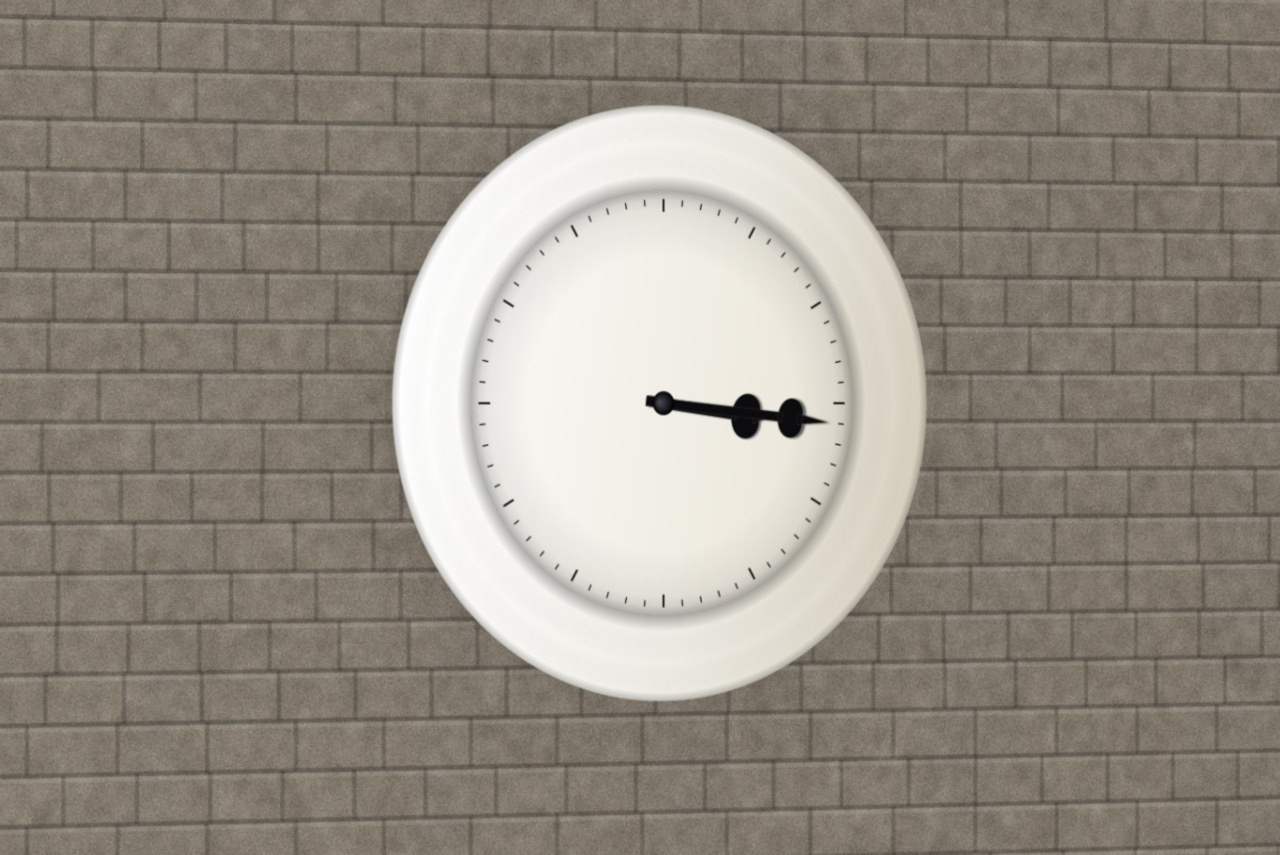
3:16
